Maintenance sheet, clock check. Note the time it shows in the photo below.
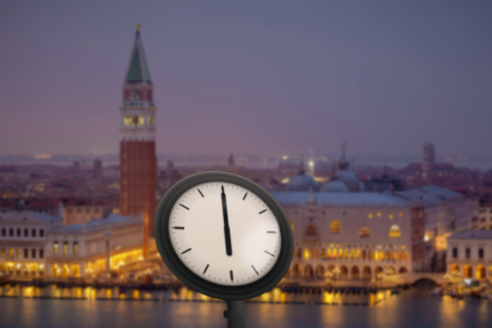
6:00
